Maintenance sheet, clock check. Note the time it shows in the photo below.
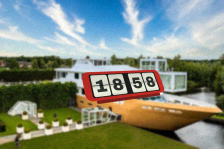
18:58
